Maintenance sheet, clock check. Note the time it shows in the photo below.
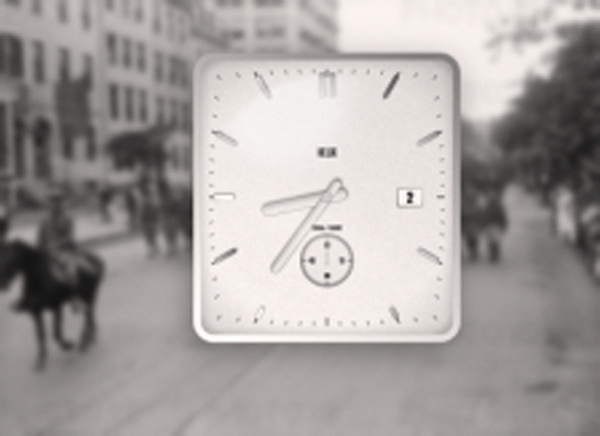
8:36
